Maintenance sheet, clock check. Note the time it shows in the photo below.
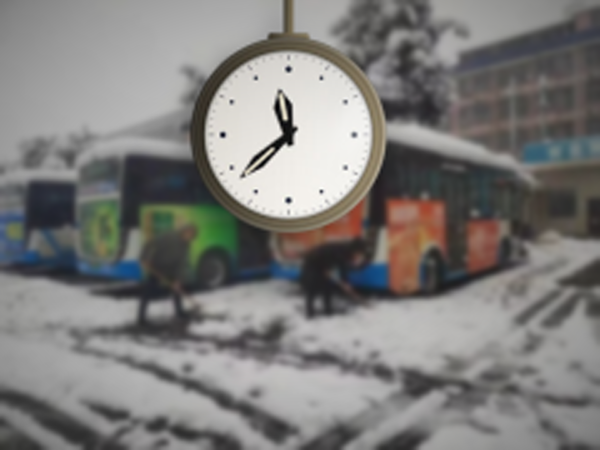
11:38
